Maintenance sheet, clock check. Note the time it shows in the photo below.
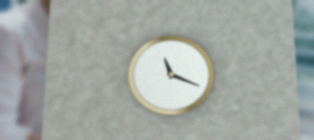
11:19
